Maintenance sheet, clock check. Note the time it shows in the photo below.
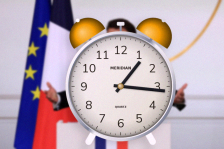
1:16
